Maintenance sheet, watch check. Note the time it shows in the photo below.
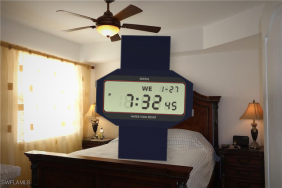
7:32:45
